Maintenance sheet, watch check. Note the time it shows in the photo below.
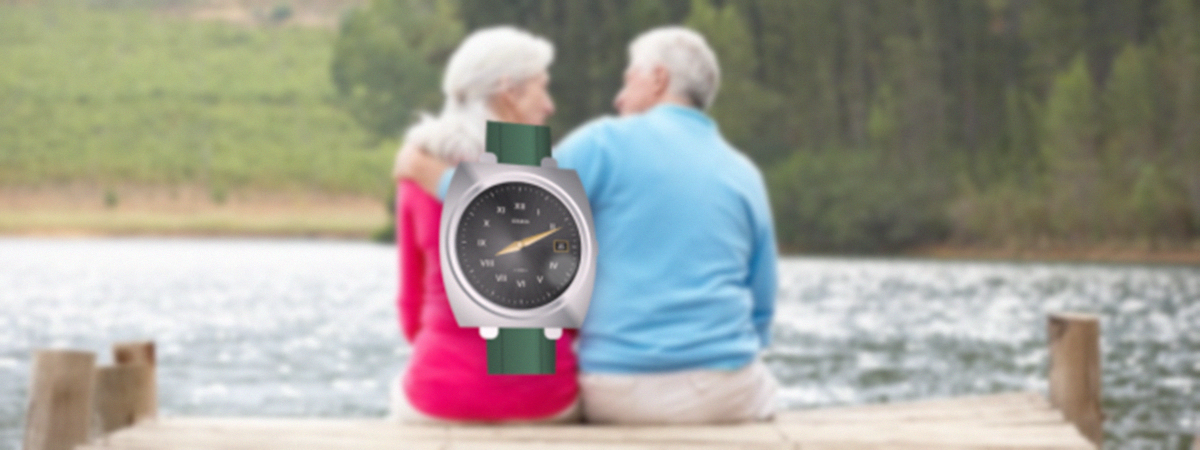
8:11
